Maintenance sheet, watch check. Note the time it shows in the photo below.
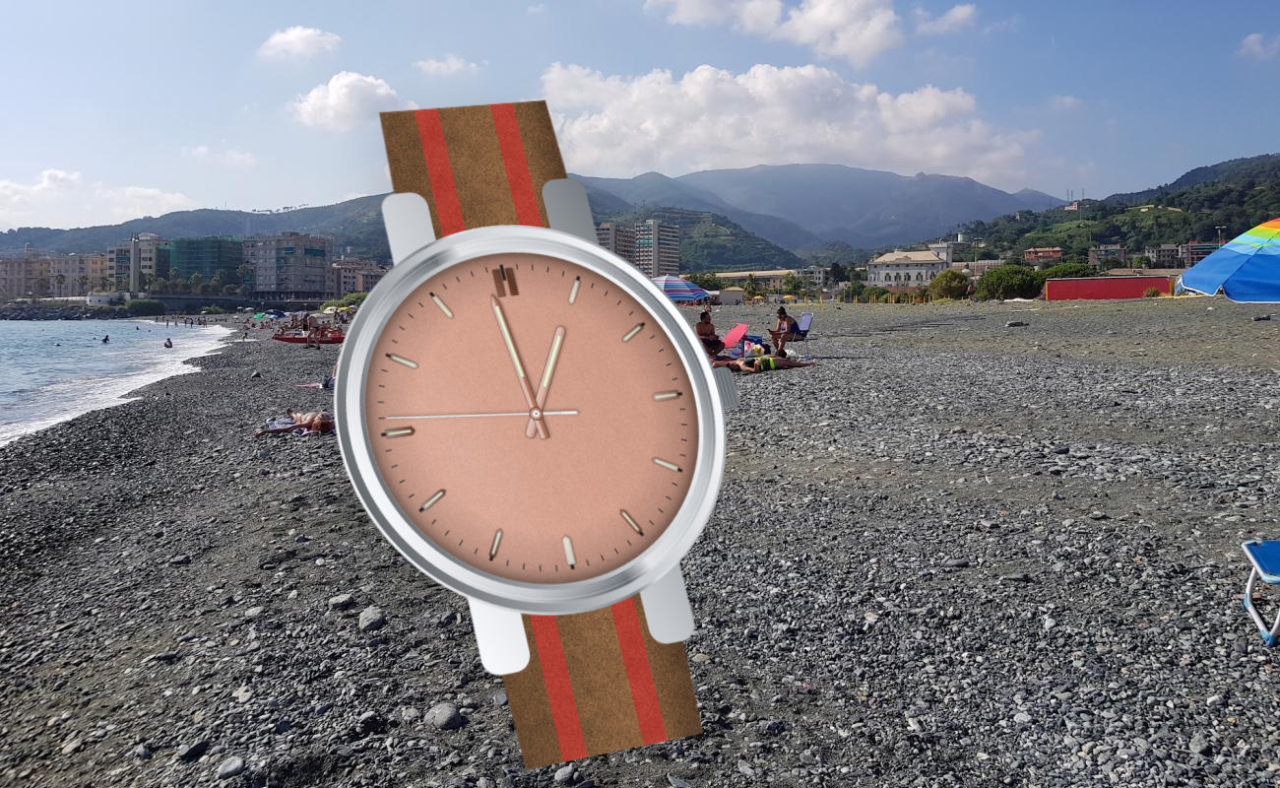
12:58:46
